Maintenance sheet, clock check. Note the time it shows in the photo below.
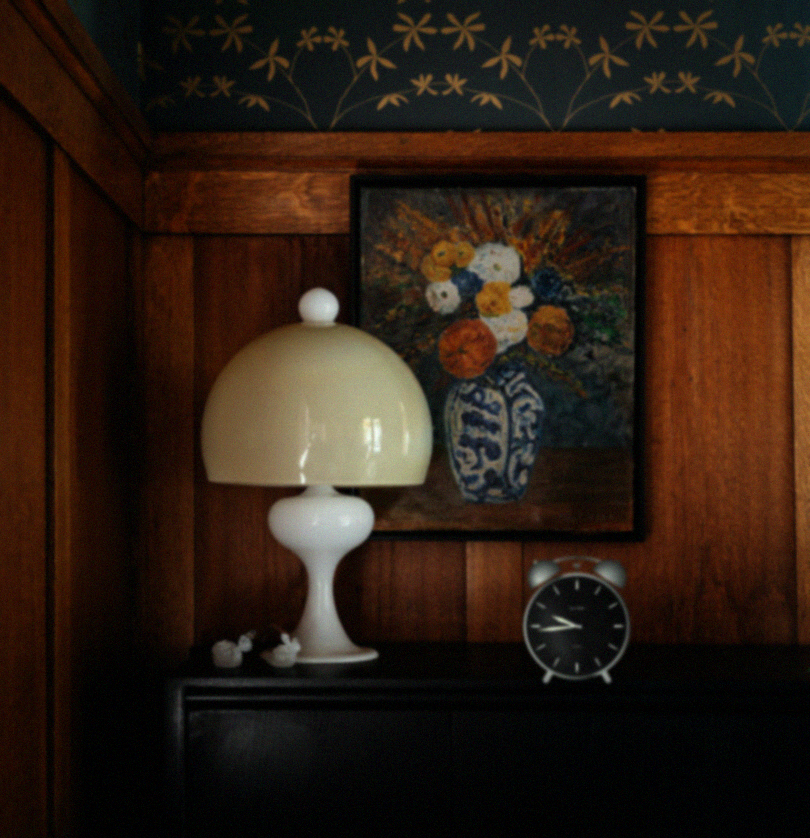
9:44
